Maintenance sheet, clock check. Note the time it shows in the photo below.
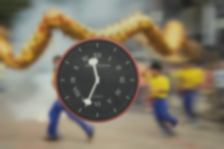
11:34
